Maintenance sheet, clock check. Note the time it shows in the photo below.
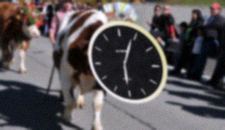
6:04
